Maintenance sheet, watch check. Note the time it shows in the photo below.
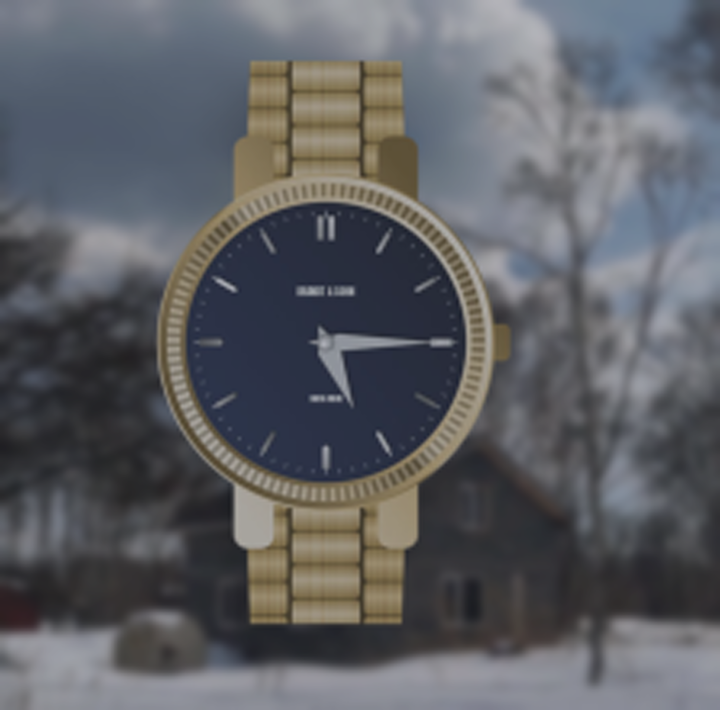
5:15
